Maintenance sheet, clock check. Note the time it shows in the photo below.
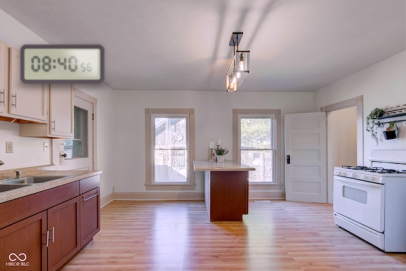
8:40:56
